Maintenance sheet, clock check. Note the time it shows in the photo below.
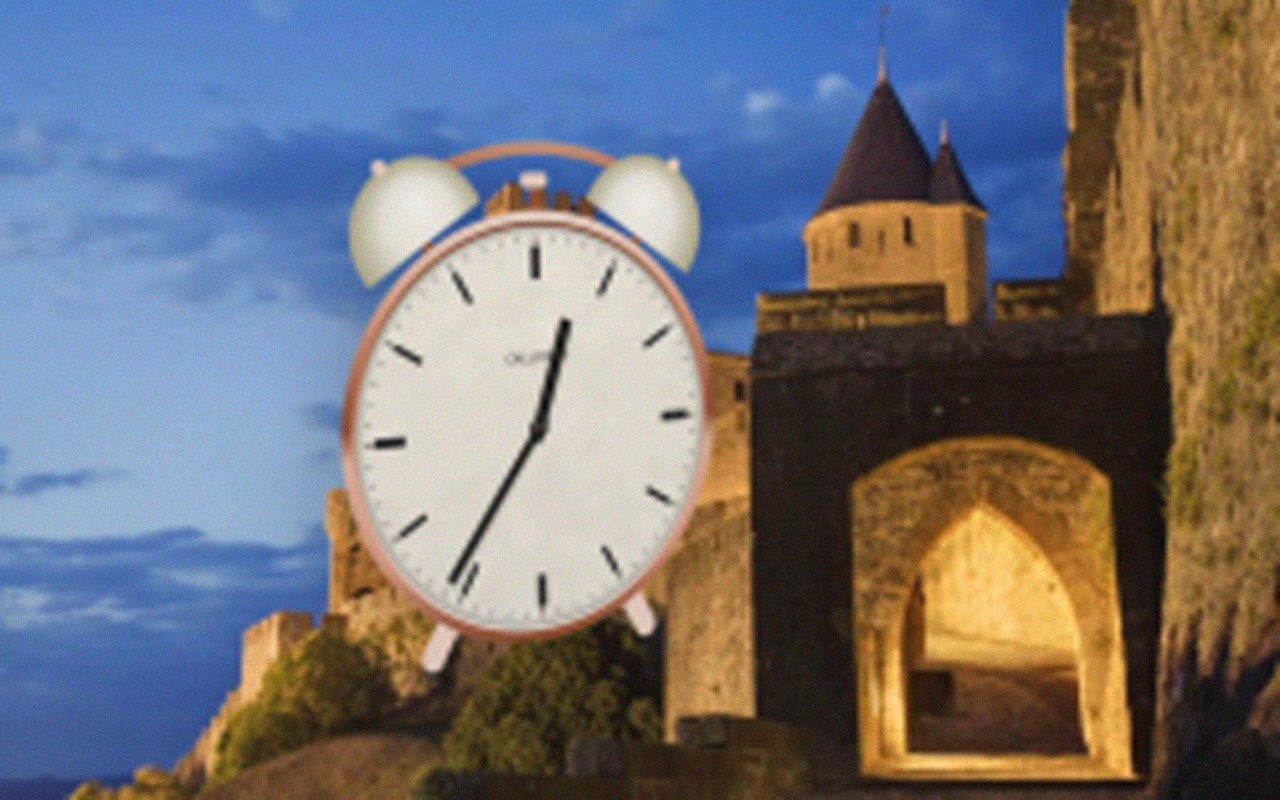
12:36
